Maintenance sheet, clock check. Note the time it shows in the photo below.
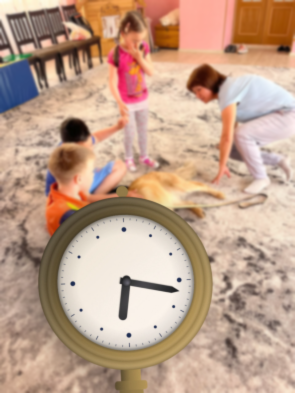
6:17
